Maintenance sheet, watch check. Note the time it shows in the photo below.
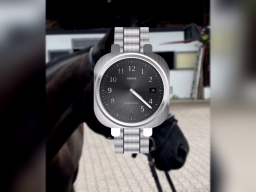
4:22
